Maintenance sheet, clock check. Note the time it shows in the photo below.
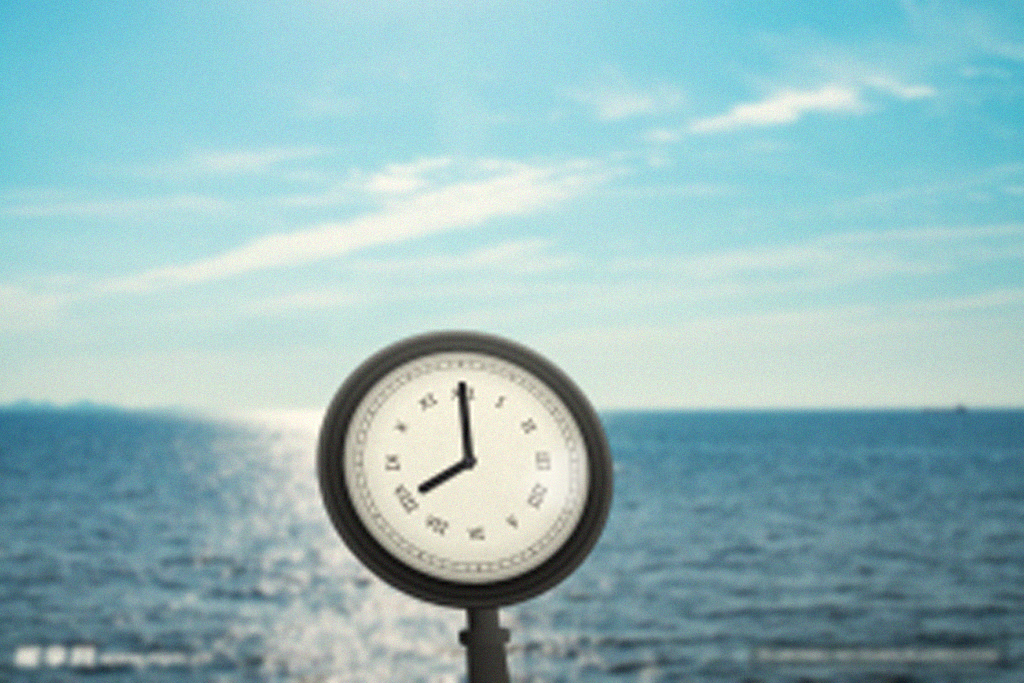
8:00
